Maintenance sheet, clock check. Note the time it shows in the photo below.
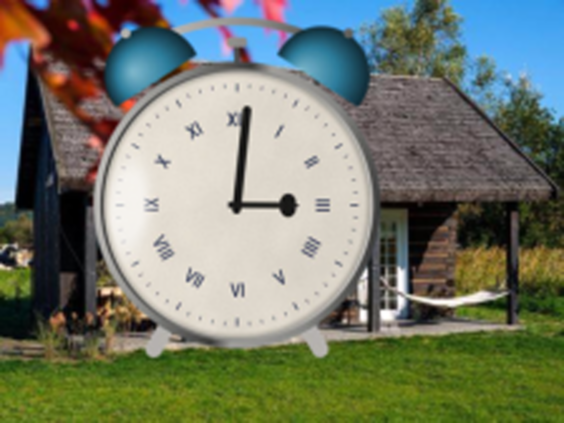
3:01
